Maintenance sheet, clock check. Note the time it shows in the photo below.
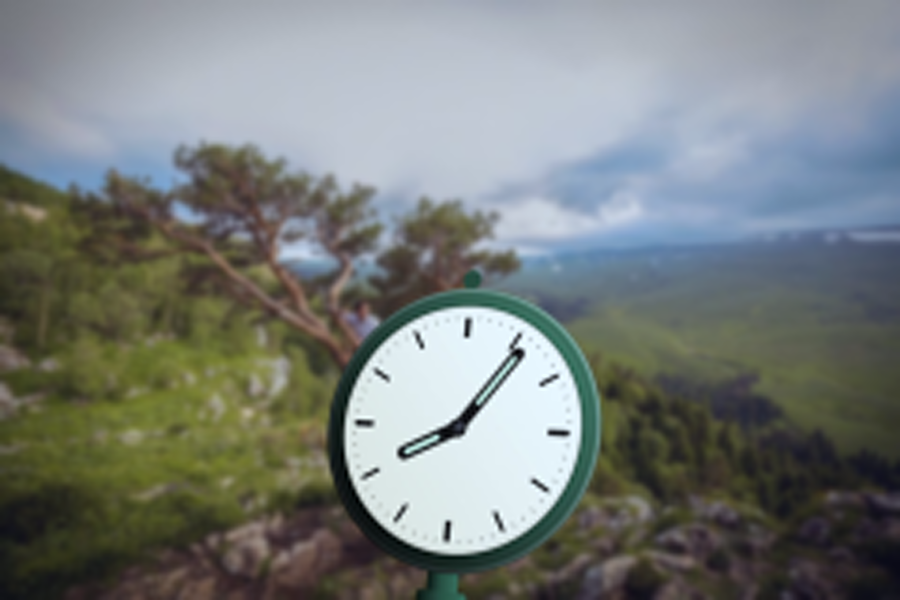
8:06
